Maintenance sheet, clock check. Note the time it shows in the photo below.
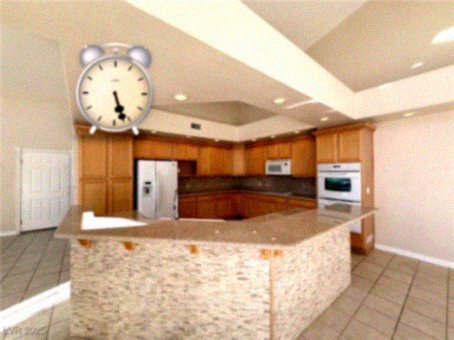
5:27
